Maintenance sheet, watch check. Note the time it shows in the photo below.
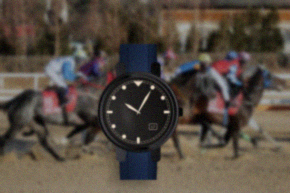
10:05
